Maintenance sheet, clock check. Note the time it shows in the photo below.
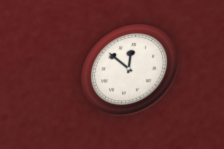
11:51
